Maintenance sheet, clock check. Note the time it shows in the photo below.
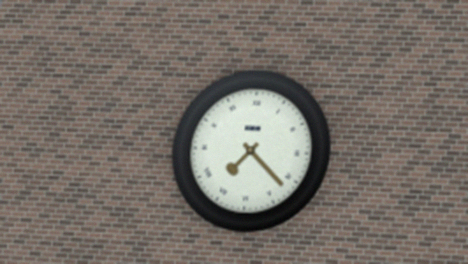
7:22
